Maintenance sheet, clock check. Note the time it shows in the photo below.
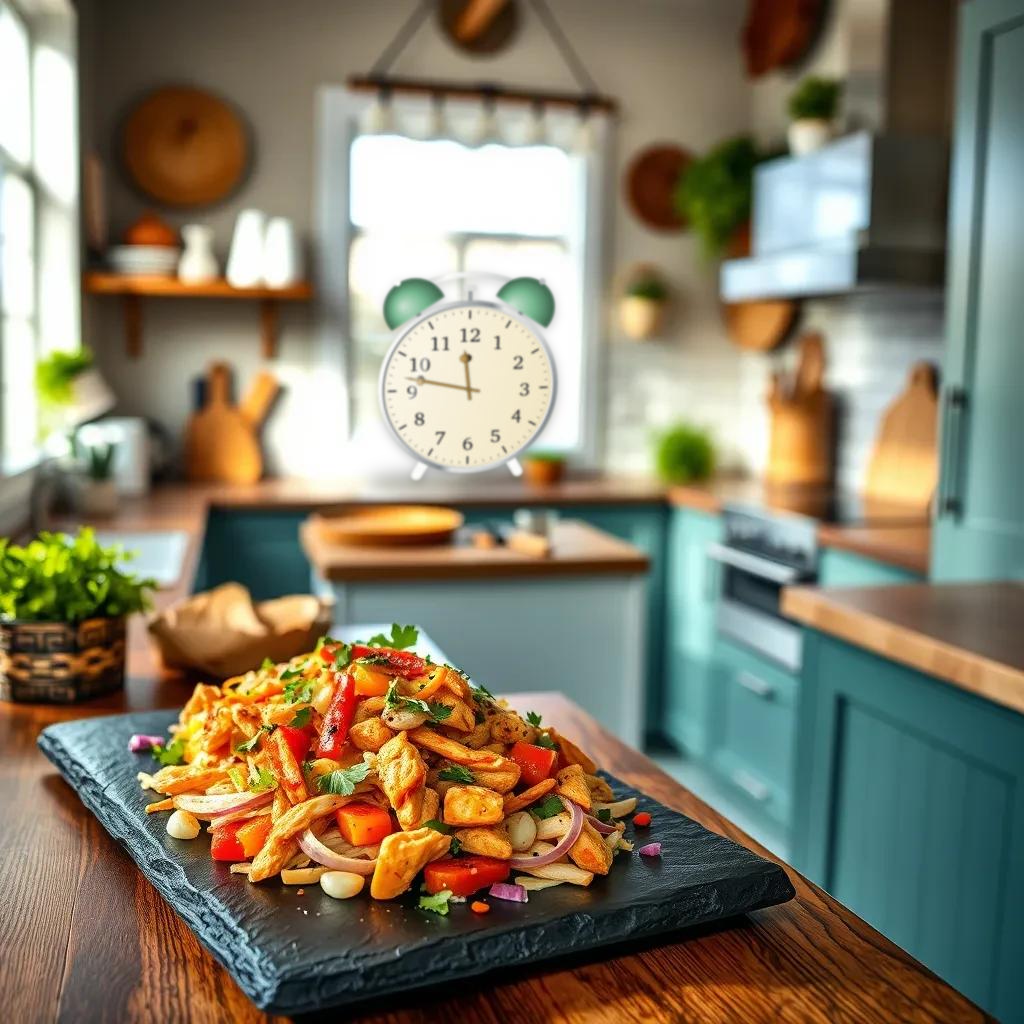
11:47
